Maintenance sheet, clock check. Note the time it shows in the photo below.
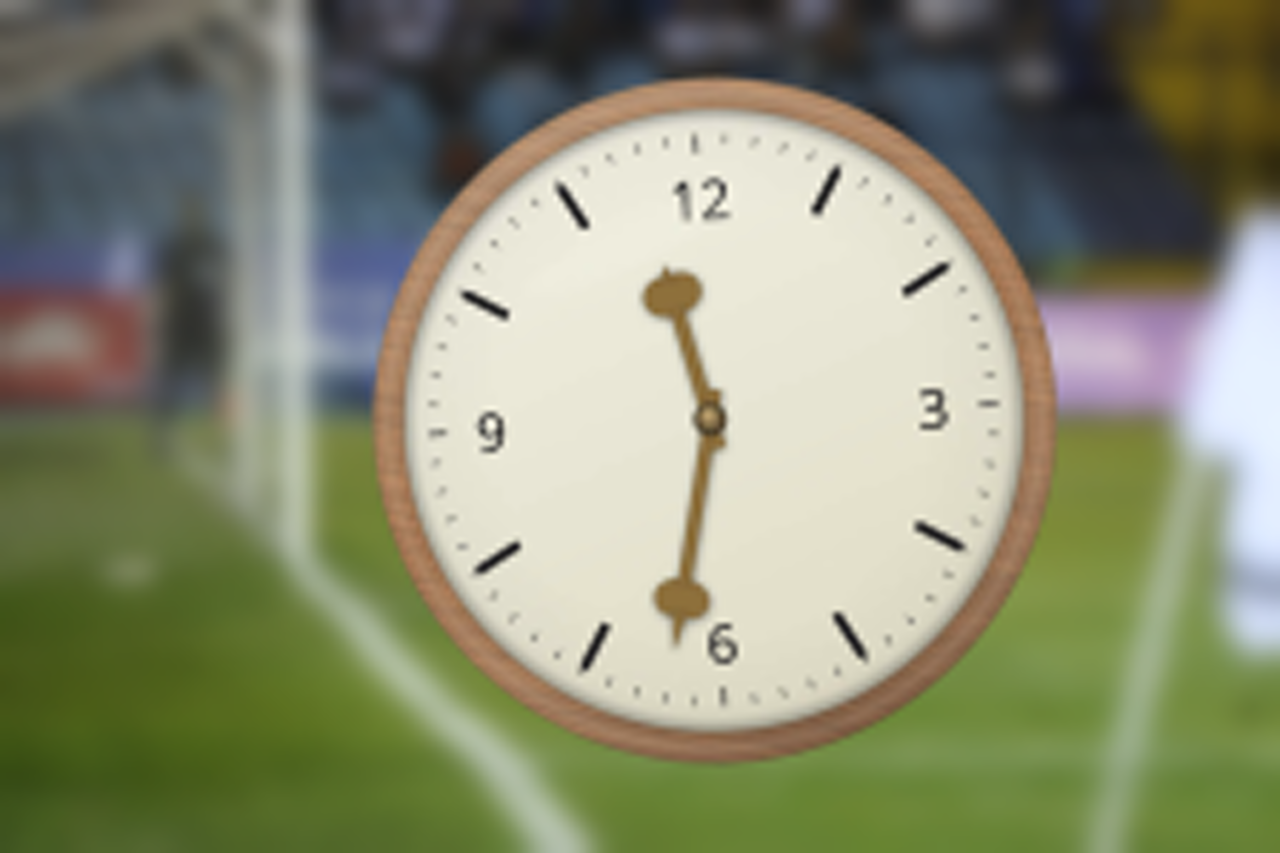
11:32
